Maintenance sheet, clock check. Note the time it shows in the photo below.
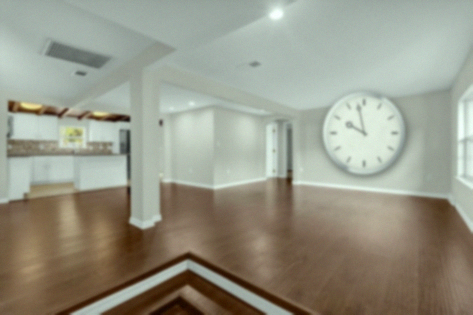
9:58
